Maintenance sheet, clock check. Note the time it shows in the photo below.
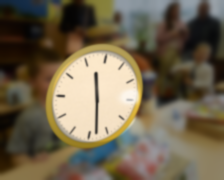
11:28
